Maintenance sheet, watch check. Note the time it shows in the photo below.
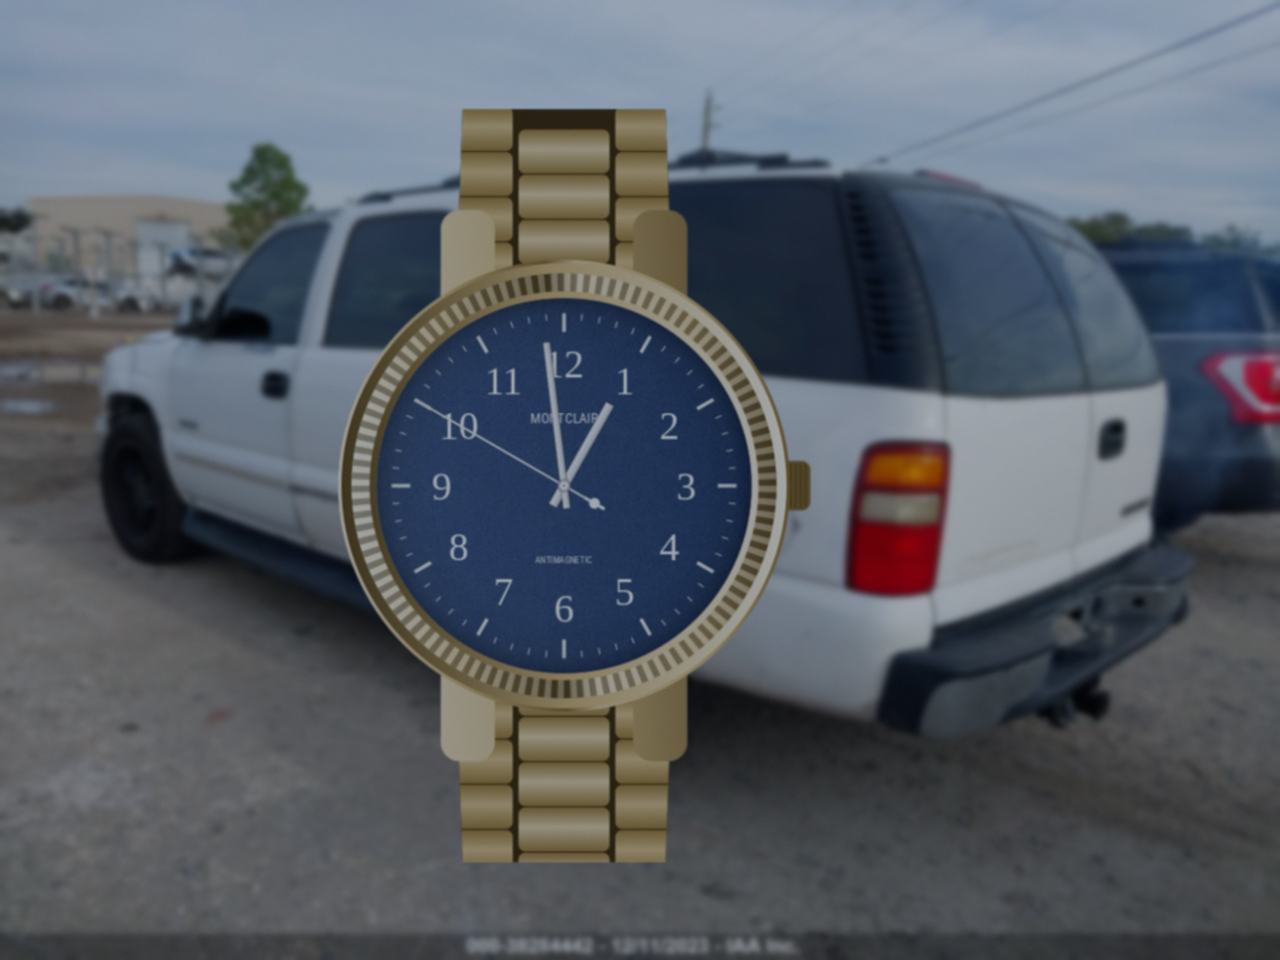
12:58:50
